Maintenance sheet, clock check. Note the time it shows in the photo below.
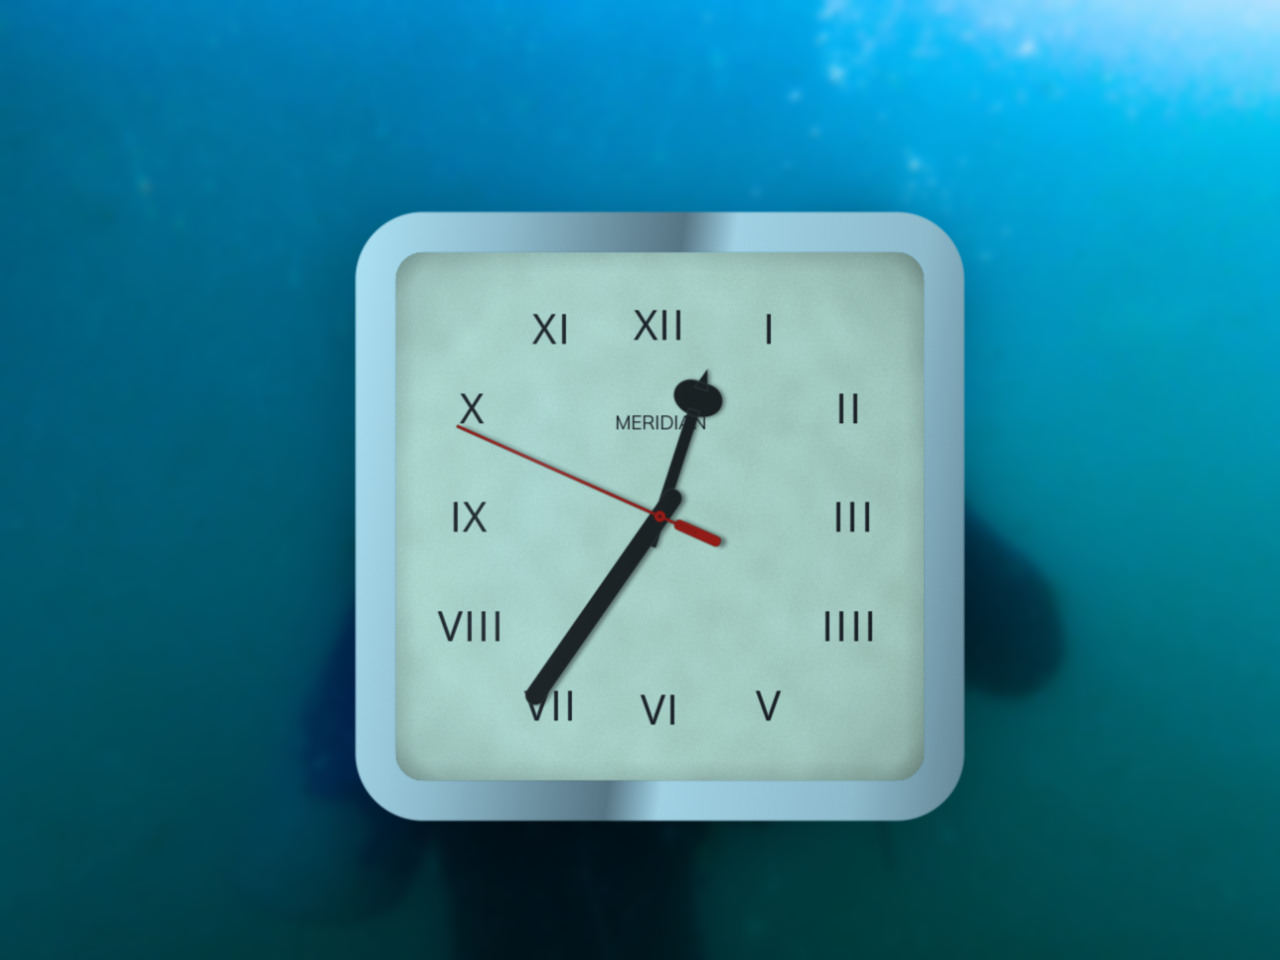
12:35:49
